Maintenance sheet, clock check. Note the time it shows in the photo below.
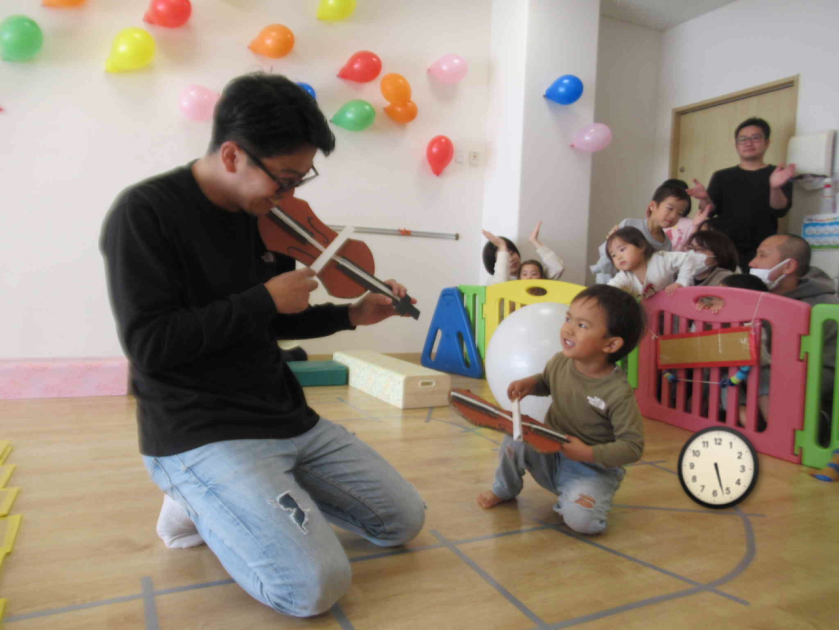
5:27
